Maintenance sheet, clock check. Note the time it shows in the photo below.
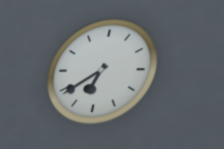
6:39
